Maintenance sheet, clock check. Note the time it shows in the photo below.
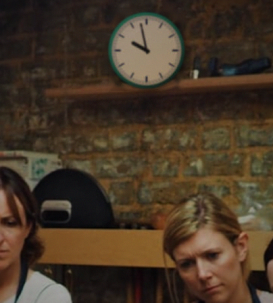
9:58
